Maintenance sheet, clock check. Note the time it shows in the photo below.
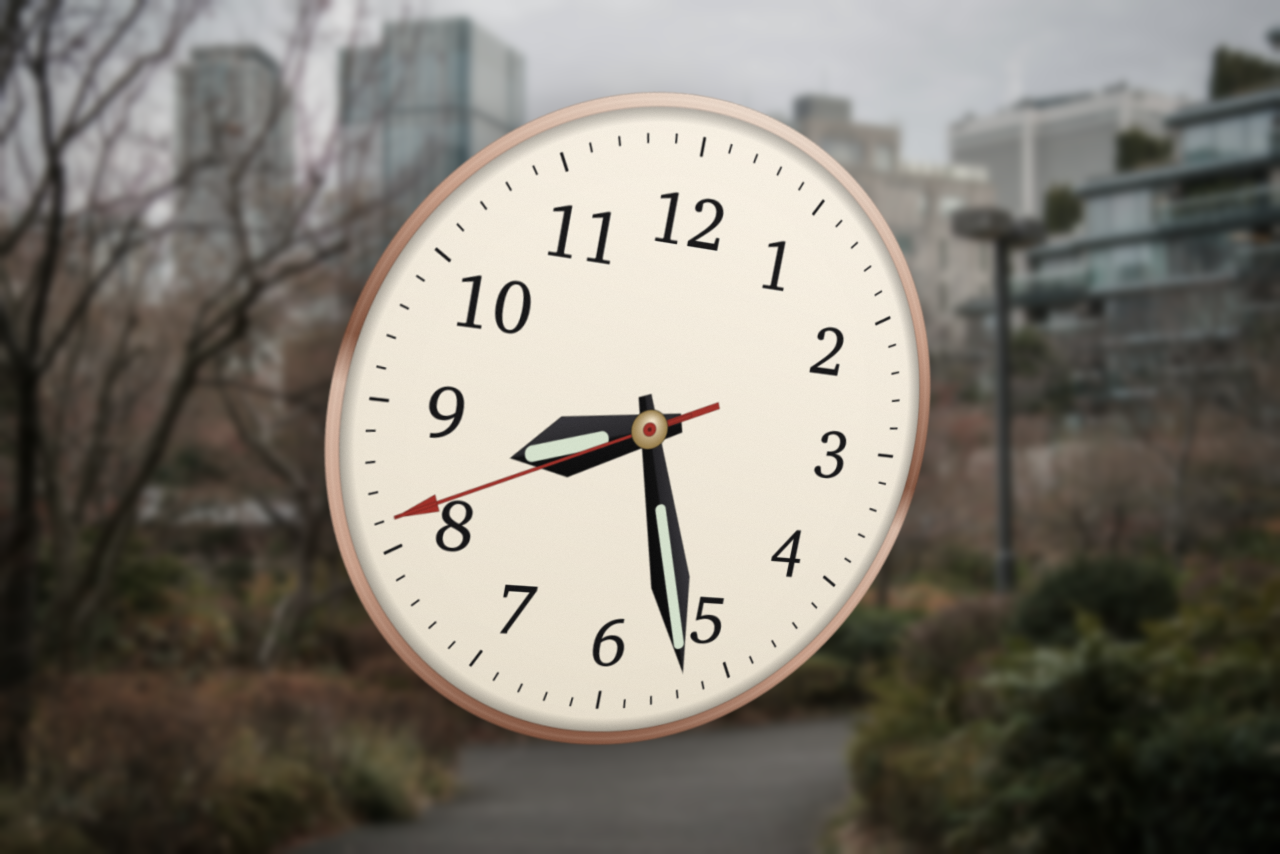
8:26:41
